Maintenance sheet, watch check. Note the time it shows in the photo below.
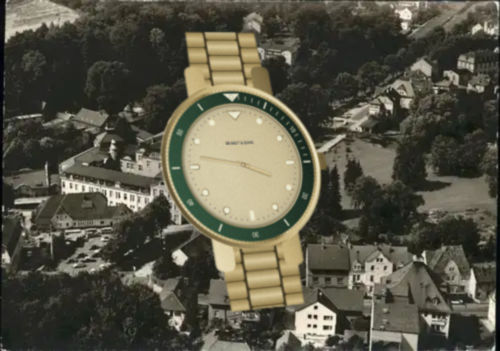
3:47
